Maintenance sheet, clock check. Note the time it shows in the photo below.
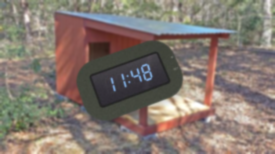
11:48
